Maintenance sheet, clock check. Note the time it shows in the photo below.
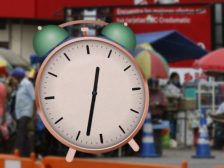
12:33
